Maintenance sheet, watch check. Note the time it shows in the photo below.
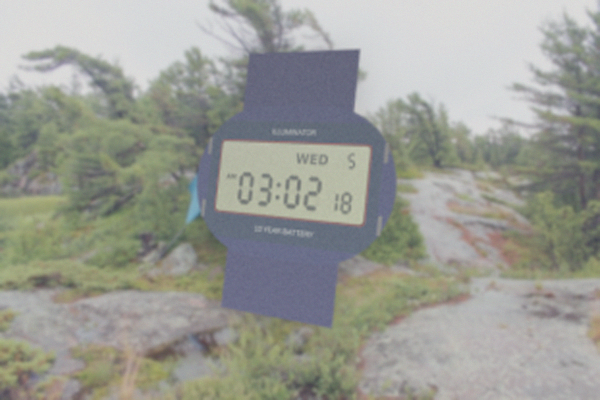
3:02:18
